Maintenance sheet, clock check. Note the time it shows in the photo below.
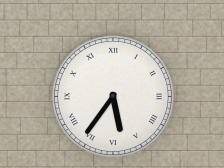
5:36
